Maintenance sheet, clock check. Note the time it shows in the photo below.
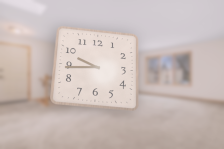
9:44
